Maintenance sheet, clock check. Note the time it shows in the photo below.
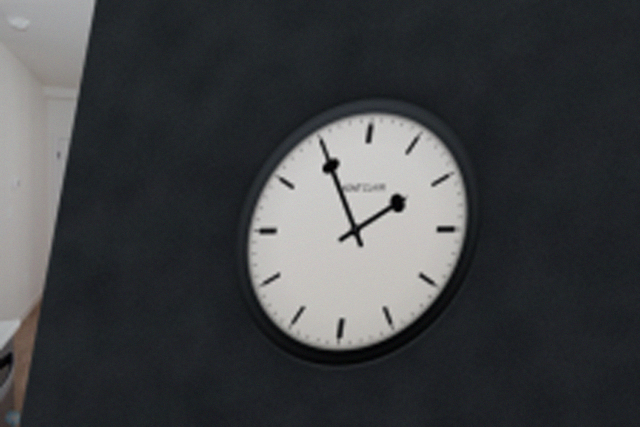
1:55
